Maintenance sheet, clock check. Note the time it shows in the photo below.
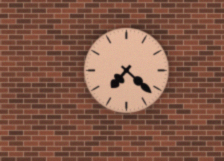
7:22
